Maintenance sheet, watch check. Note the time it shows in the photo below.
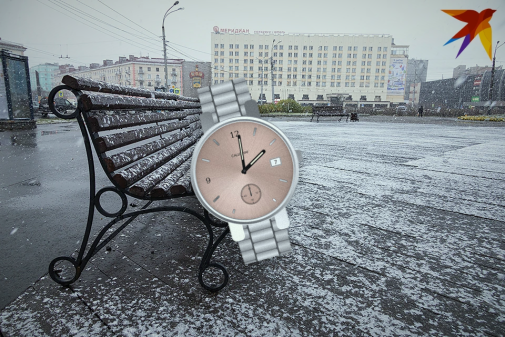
2:01
